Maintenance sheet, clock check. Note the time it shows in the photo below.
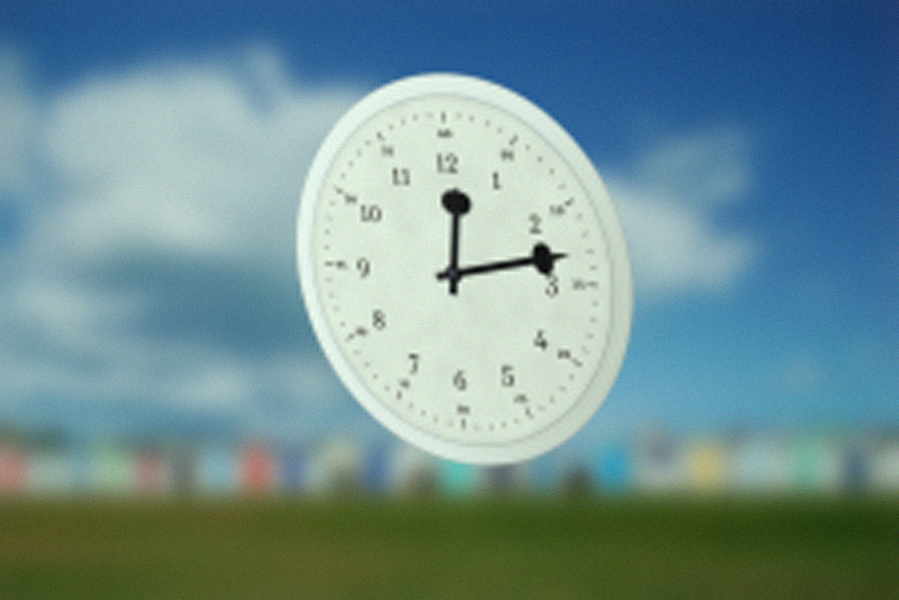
12:13
